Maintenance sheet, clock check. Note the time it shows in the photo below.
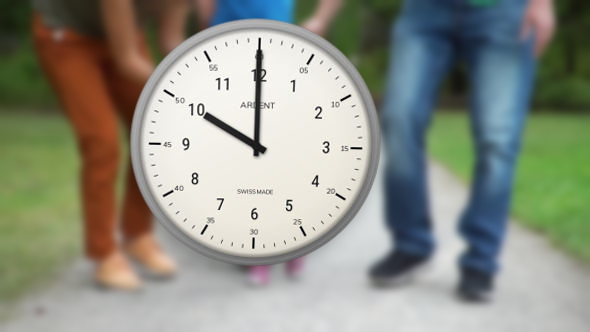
10:00
